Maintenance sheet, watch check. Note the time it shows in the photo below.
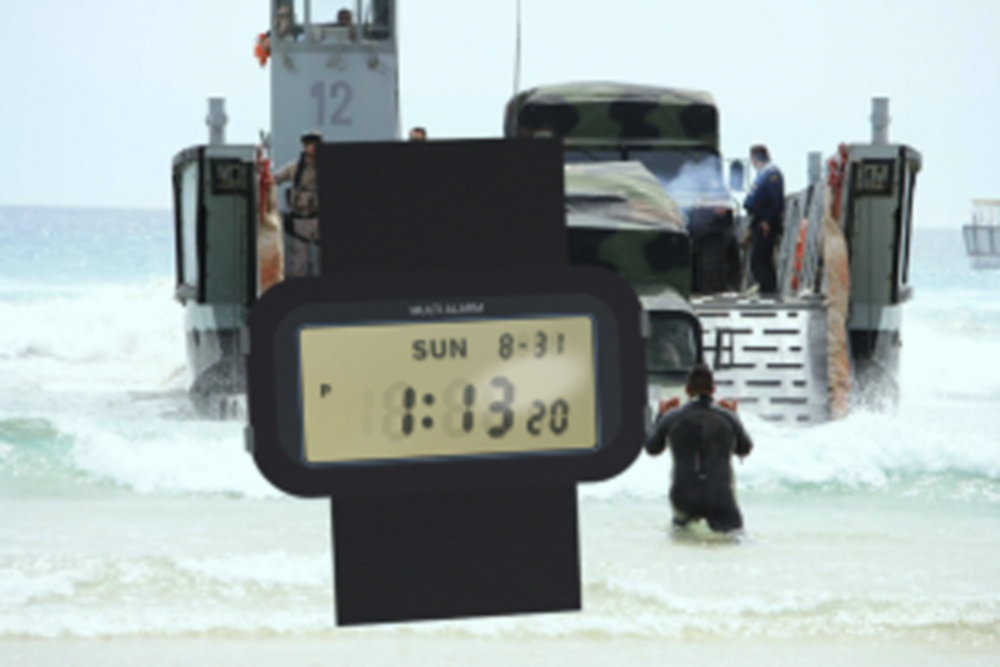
1:13:20
